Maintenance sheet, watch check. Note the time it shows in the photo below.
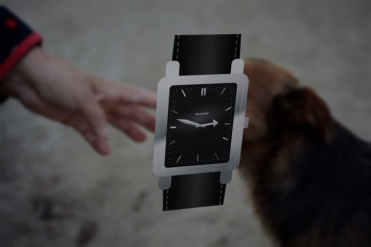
2:48
